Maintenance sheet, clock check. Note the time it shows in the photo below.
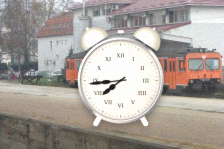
7:44
